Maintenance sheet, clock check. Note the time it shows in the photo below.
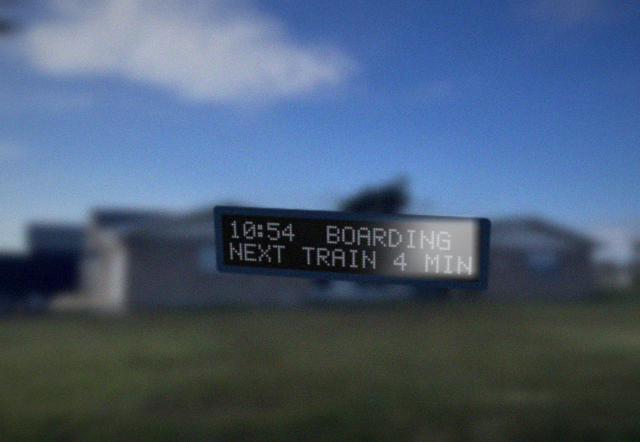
10:54
